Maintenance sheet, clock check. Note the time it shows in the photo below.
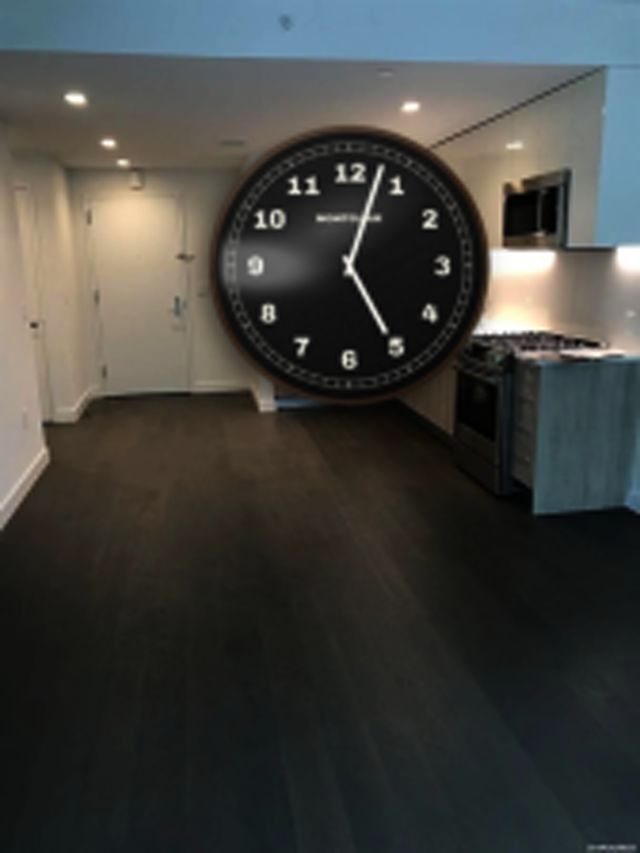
5:03
